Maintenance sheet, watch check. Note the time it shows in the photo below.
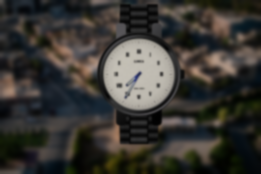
7:35
